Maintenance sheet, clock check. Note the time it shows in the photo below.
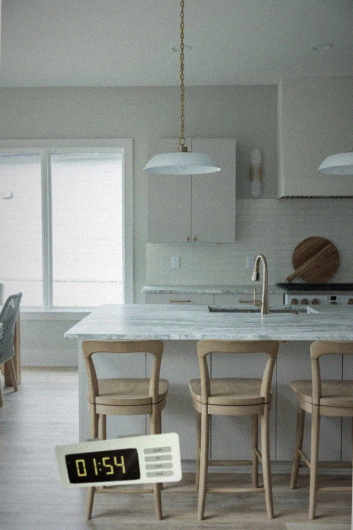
1:54
